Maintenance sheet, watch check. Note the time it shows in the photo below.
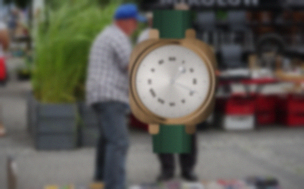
1:19
